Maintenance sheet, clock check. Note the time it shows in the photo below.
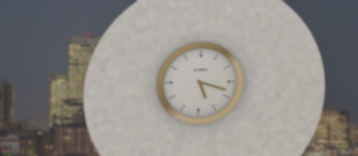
5:18
